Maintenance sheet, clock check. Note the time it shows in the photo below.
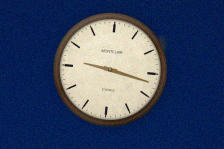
9:17
